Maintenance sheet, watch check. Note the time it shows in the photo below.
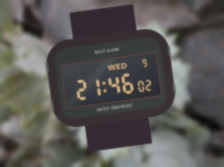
21:46:02
